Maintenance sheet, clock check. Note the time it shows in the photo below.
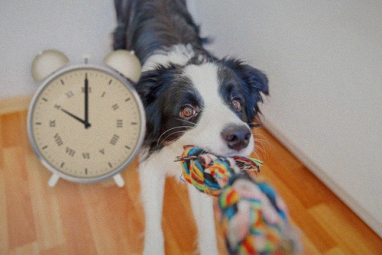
10:00
